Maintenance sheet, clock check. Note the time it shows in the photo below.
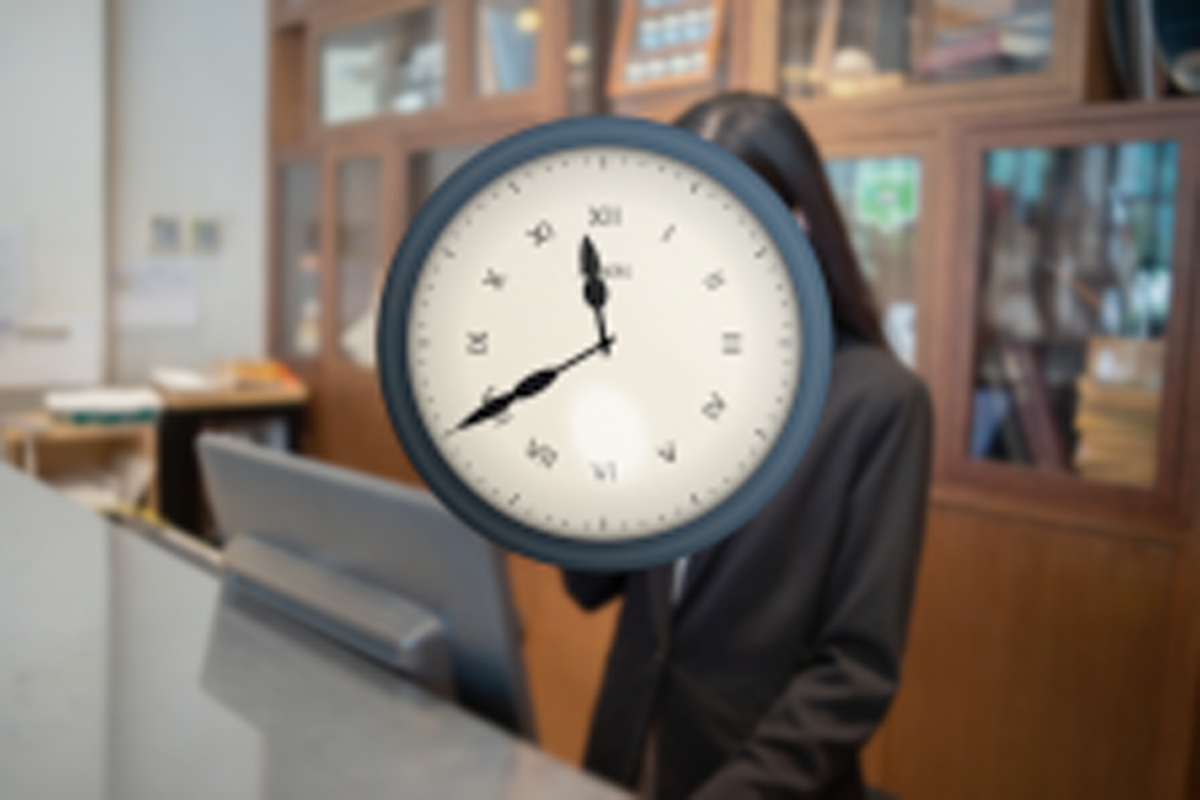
11:40
